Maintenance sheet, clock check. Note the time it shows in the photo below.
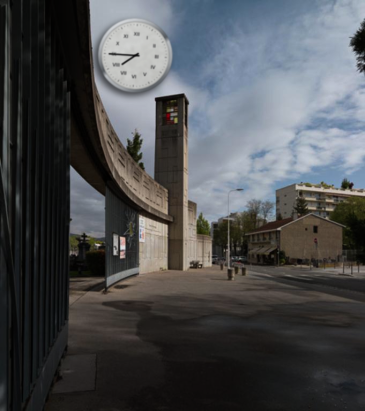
7:45
